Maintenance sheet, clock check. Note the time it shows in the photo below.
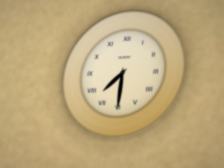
7:30
